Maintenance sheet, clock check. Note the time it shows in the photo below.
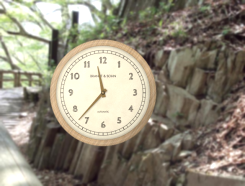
11:37
